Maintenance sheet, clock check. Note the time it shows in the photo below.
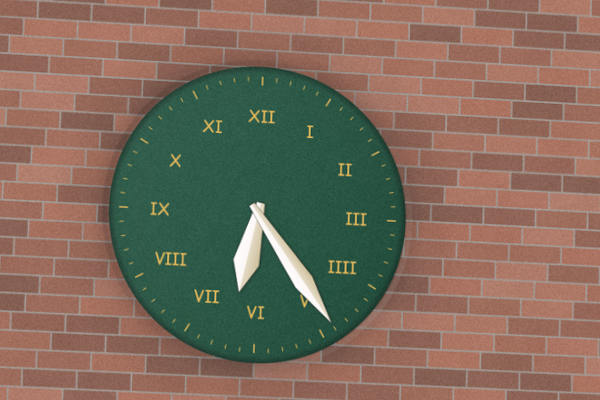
6:24
